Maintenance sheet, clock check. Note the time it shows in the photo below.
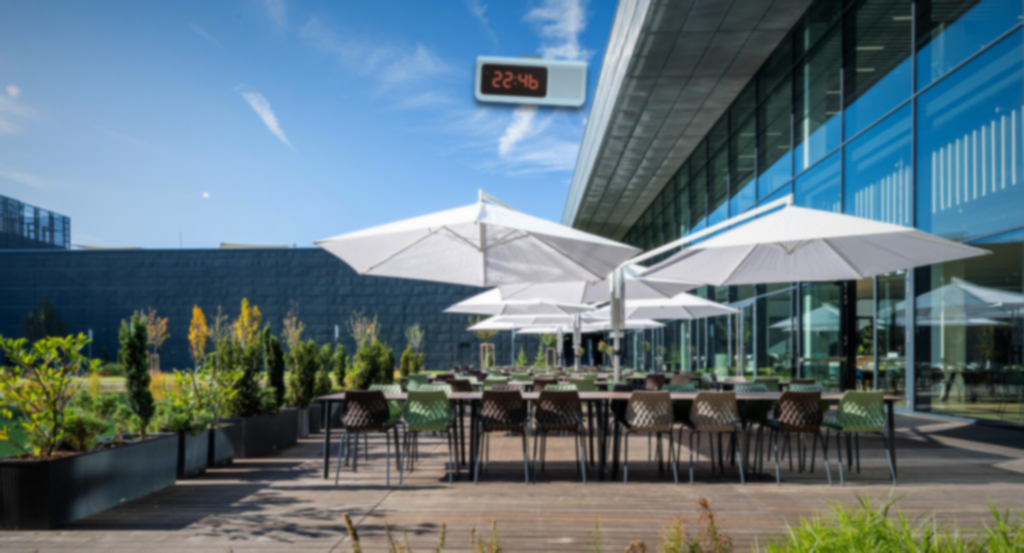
22:46
